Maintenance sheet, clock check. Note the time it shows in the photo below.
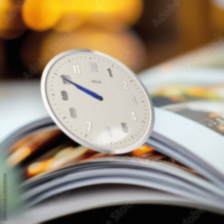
9:50
